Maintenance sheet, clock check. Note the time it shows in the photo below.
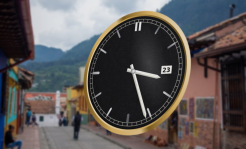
3:26
